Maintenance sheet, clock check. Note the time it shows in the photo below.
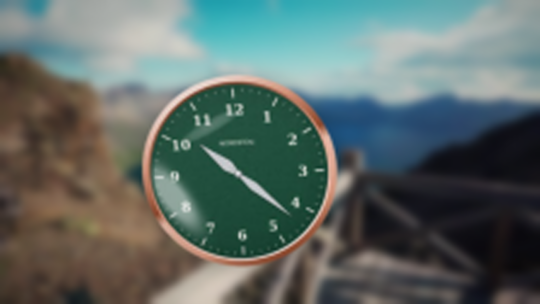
10:22
